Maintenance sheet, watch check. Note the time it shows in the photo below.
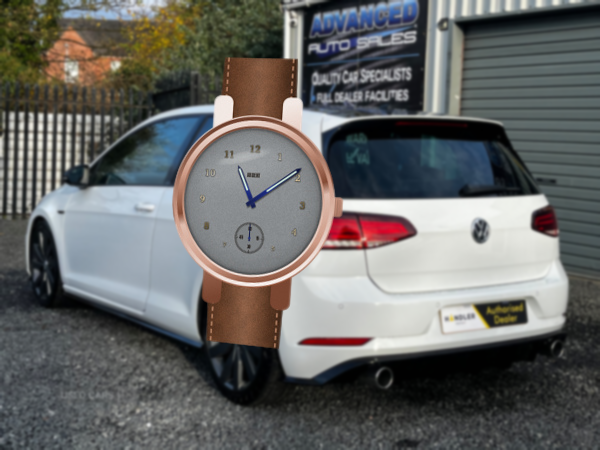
11:09
